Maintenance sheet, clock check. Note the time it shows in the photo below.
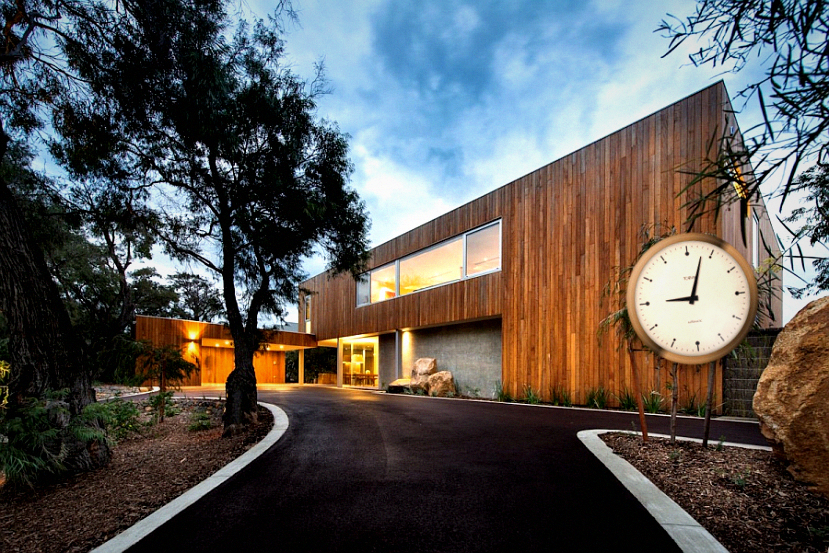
9:03
